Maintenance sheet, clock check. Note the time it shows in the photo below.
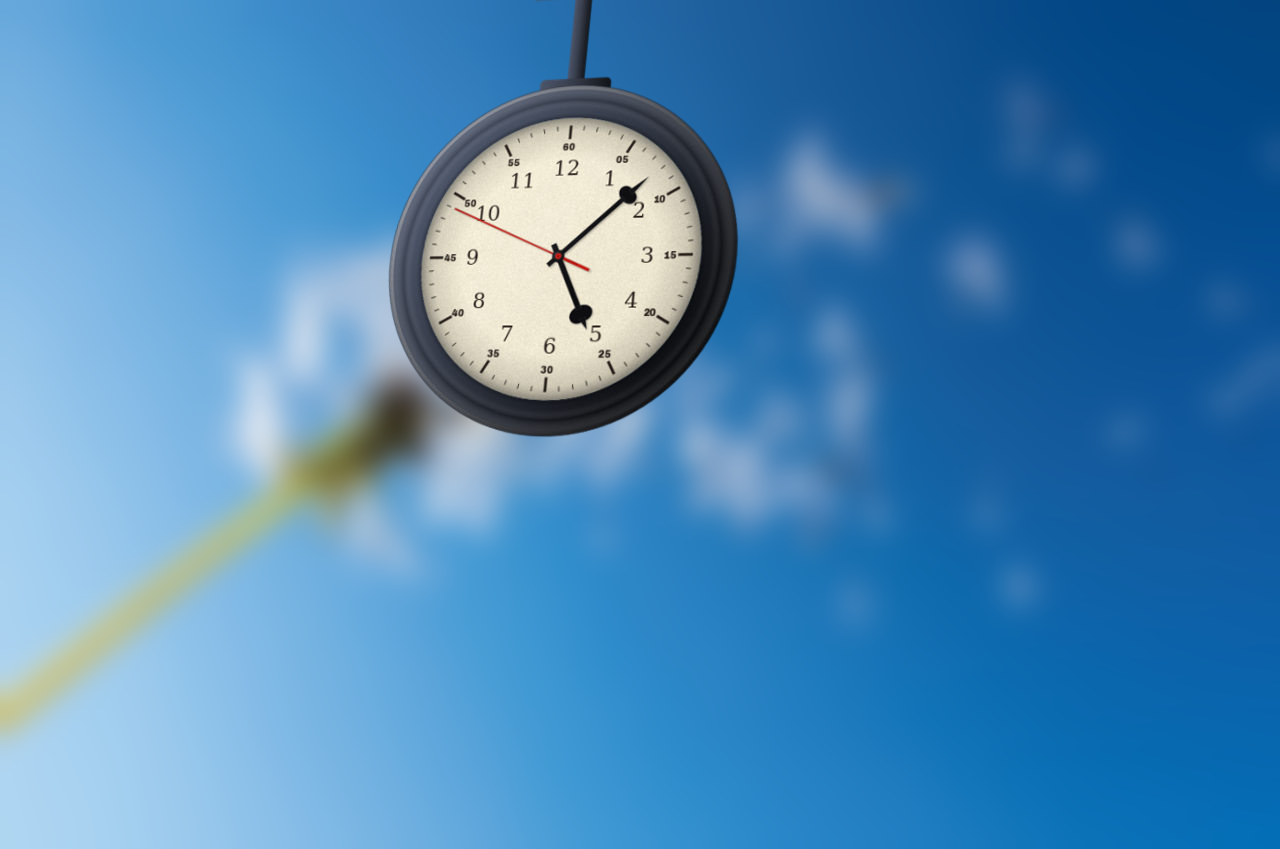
5:07:49
